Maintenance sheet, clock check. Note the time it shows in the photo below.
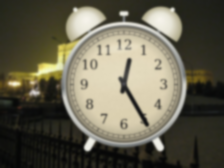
12:25
